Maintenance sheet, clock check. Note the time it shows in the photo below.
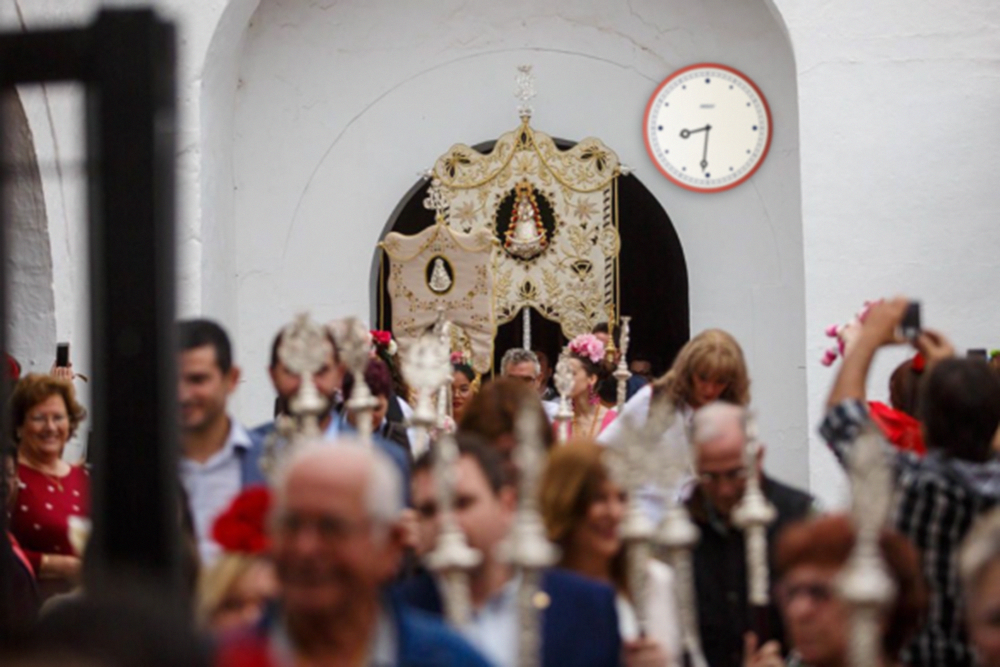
8:31
